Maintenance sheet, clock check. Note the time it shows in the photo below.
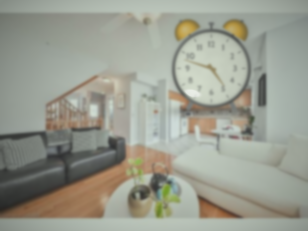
4:48
